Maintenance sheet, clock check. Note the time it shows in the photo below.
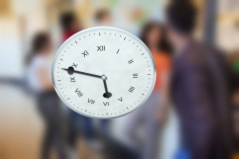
5:48
